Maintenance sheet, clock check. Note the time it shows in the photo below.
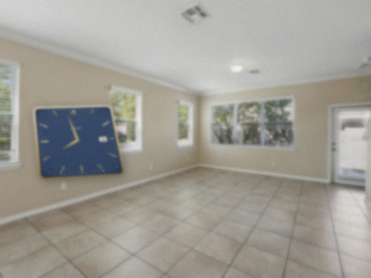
7:58
